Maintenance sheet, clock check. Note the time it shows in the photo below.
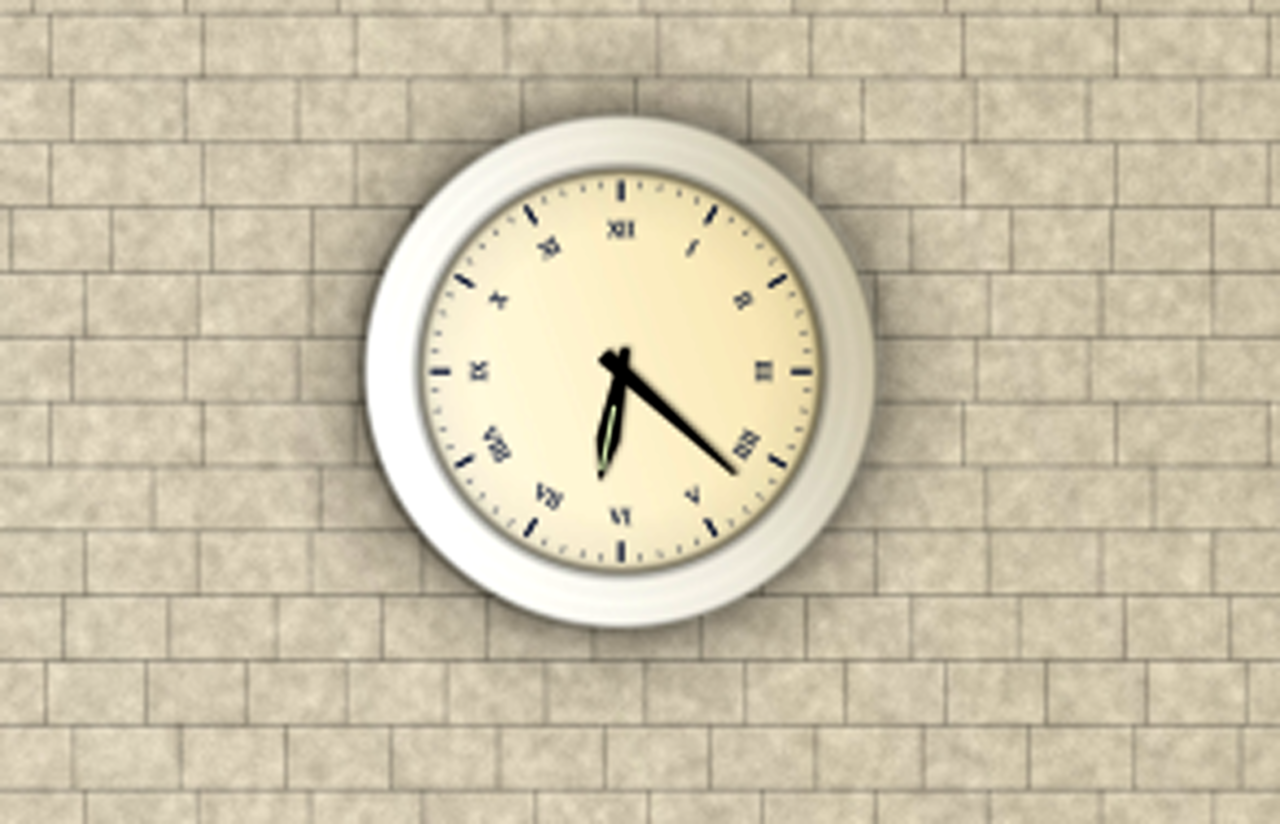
6:22
